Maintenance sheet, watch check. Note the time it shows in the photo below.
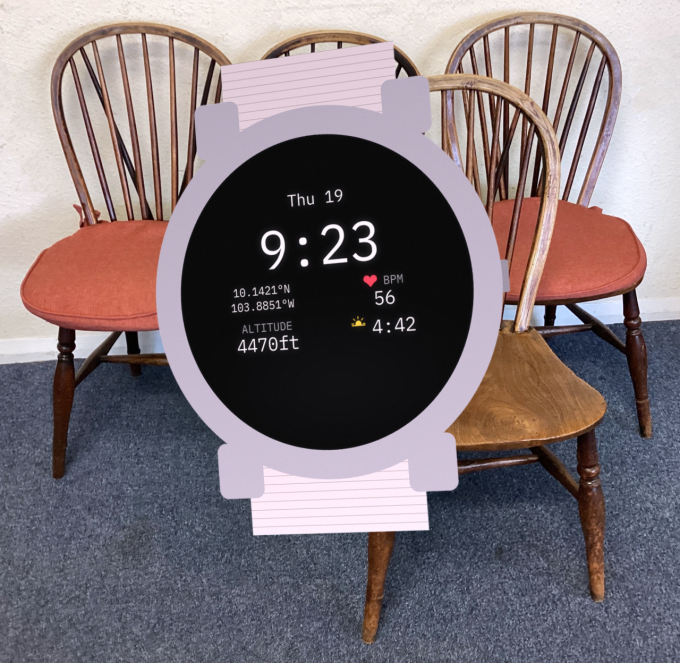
9:23
